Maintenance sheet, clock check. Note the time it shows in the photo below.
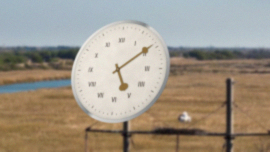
5:09
